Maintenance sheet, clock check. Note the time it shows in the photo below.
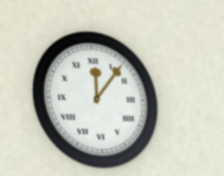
12:07
